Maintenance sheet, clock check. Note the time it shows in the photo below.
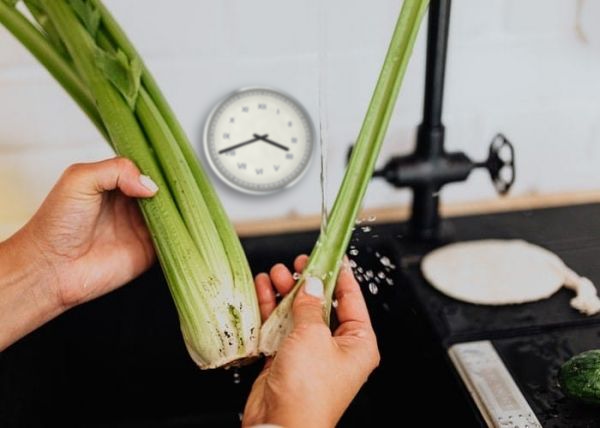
3:41
